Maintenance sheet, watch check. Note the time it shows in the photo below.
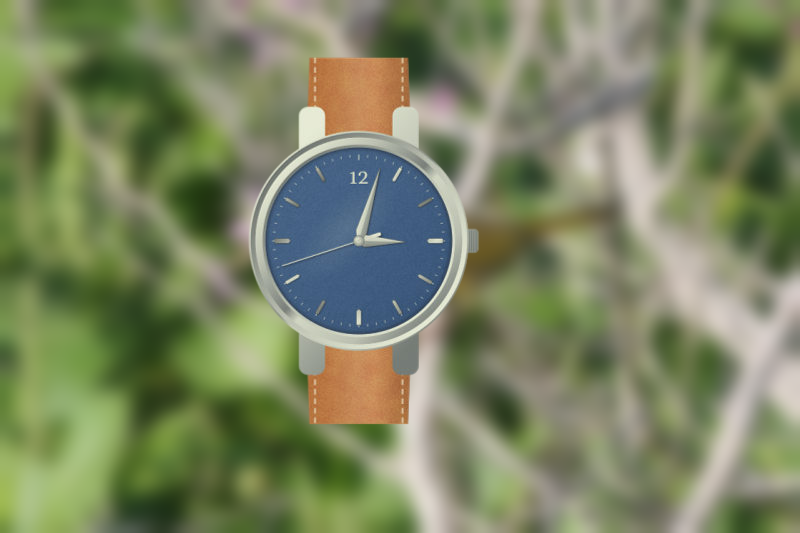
3:02:42
